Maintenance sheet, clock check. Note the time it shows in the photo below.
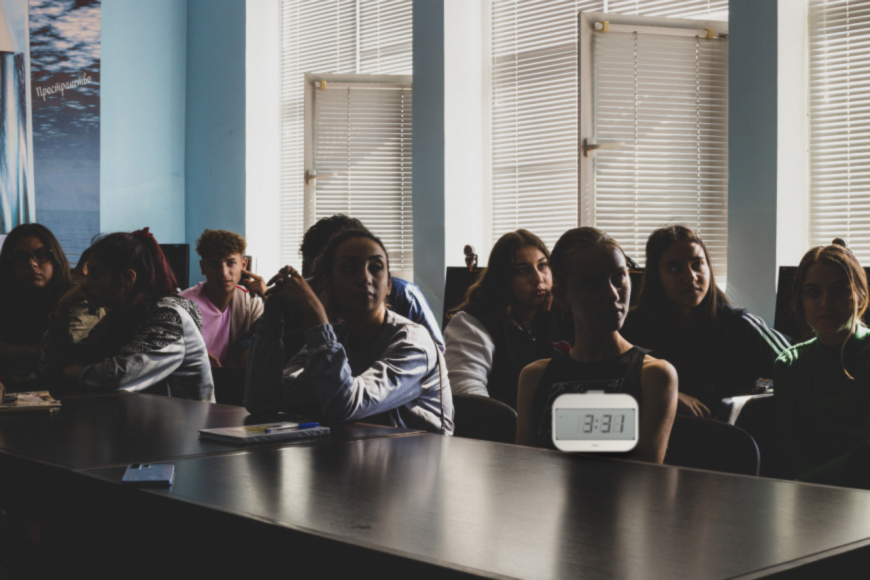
3:31
